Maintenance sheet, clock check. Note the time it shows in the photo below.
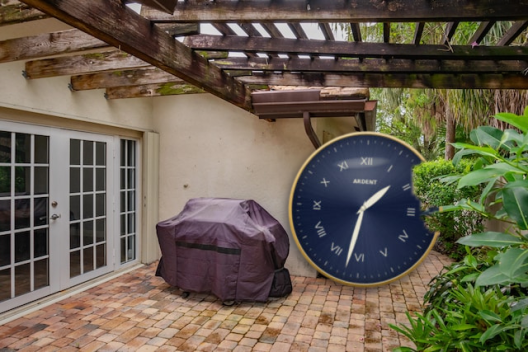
1:32
